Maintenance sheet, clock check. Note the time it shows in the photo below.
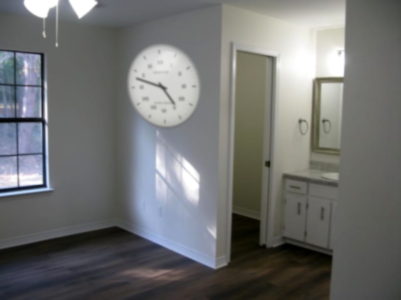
4:48
